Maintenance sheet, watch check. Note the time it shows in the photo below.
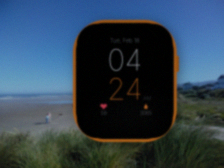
4:24
